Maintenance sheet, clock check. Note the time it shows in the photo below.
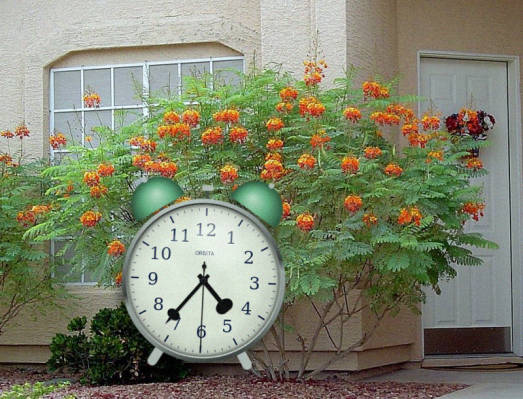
4:36:30
